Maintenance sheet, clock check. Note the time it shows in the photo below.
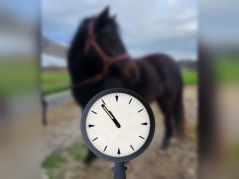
10:54
